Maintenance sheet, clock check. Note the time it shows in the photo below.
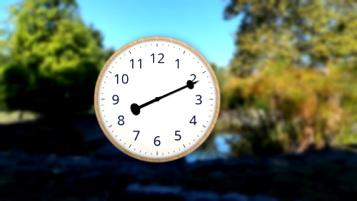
8:11
